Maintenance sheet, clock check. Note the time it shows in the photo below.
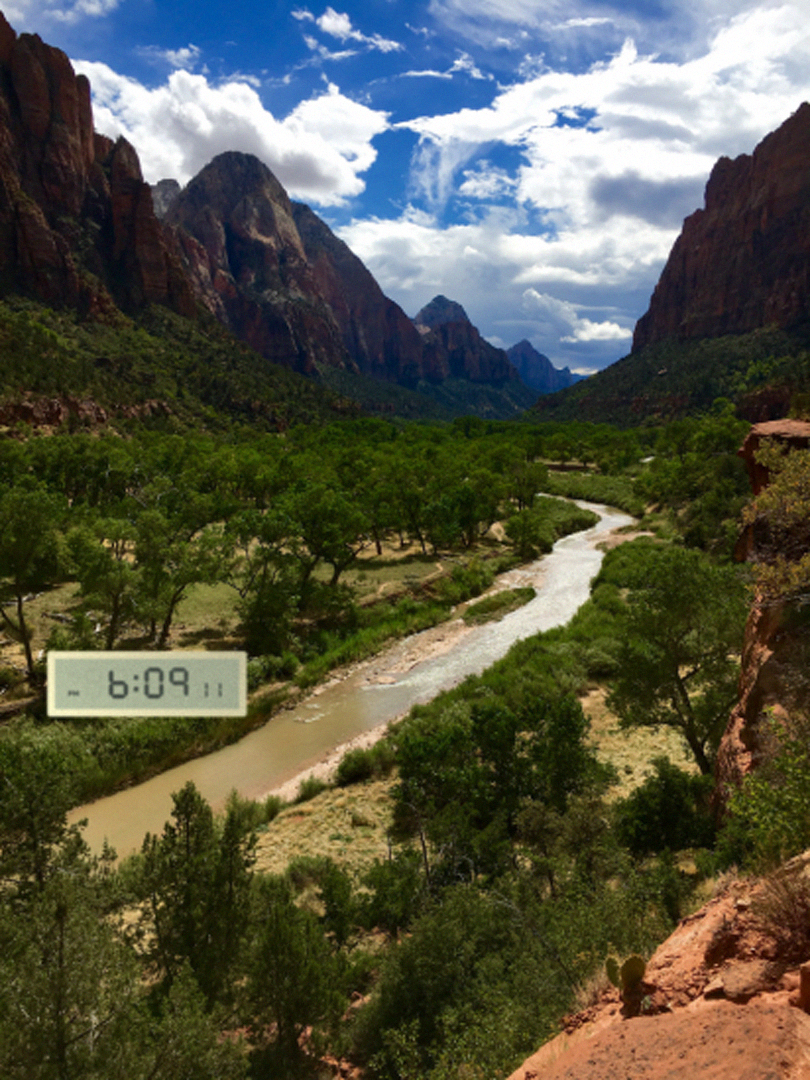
6:09:11
